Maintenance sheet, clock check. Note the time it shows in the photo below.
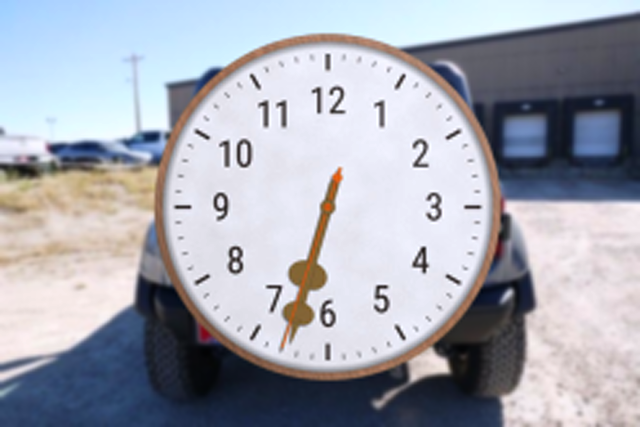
6:32:33
